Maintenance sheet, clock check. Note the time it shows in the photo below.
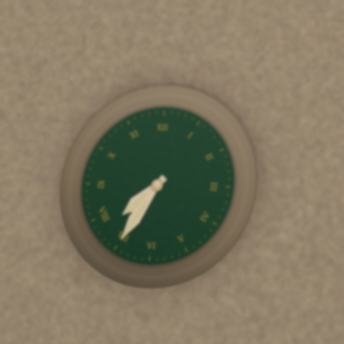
7:35
